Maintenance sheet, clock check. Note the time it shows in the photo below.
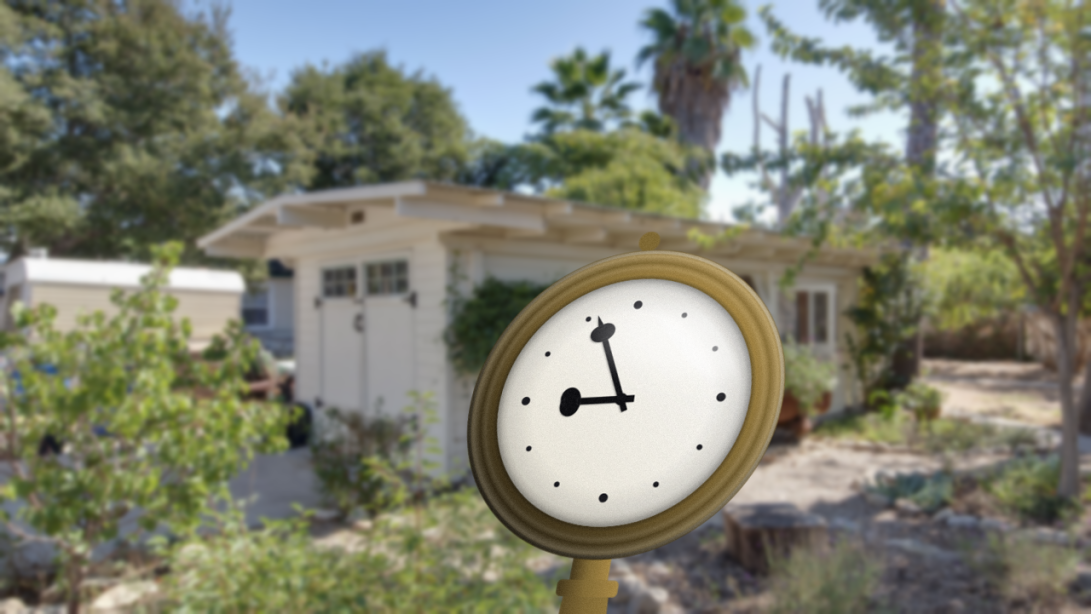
8:56
